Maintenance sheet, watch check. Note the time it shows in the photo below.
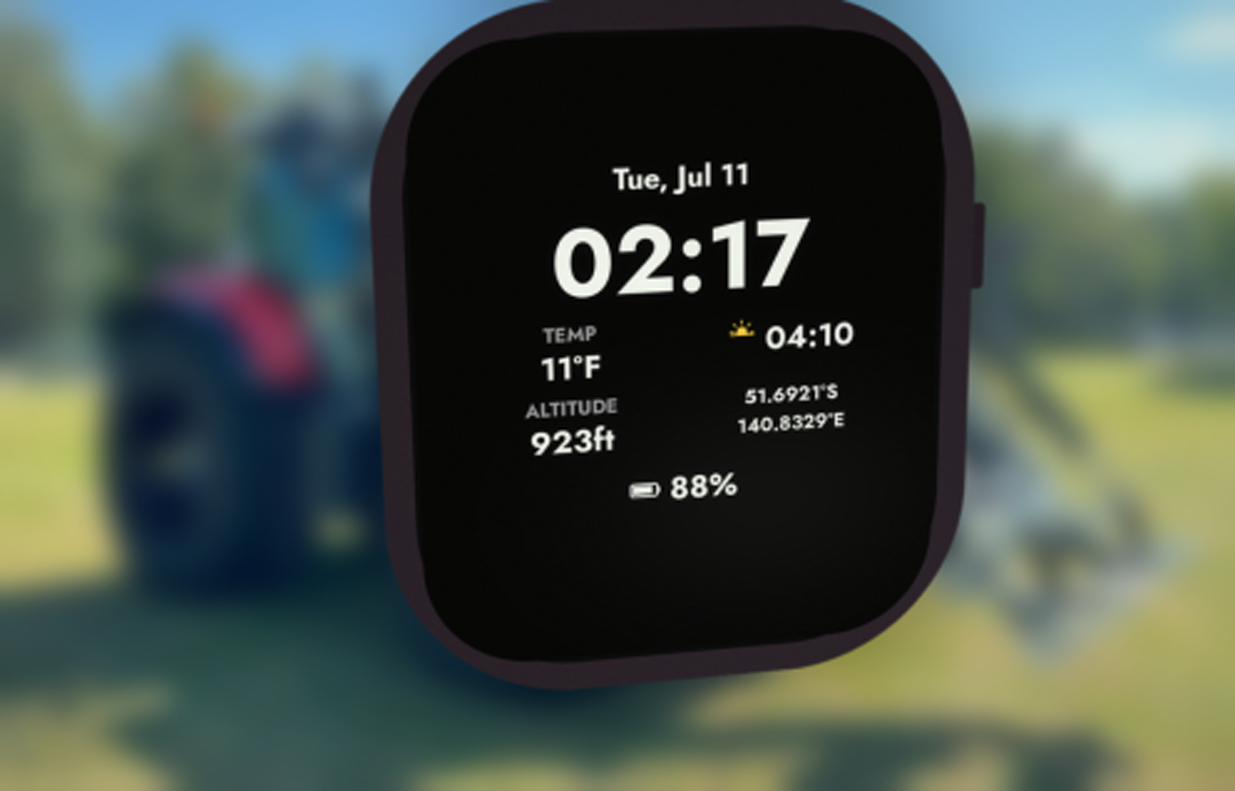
2:17
